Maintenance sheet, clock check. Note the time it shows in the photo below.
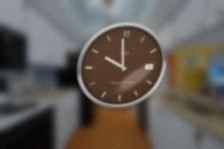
9:59
